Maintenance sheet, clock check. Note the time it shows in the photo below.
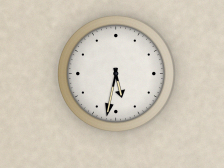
5:32
